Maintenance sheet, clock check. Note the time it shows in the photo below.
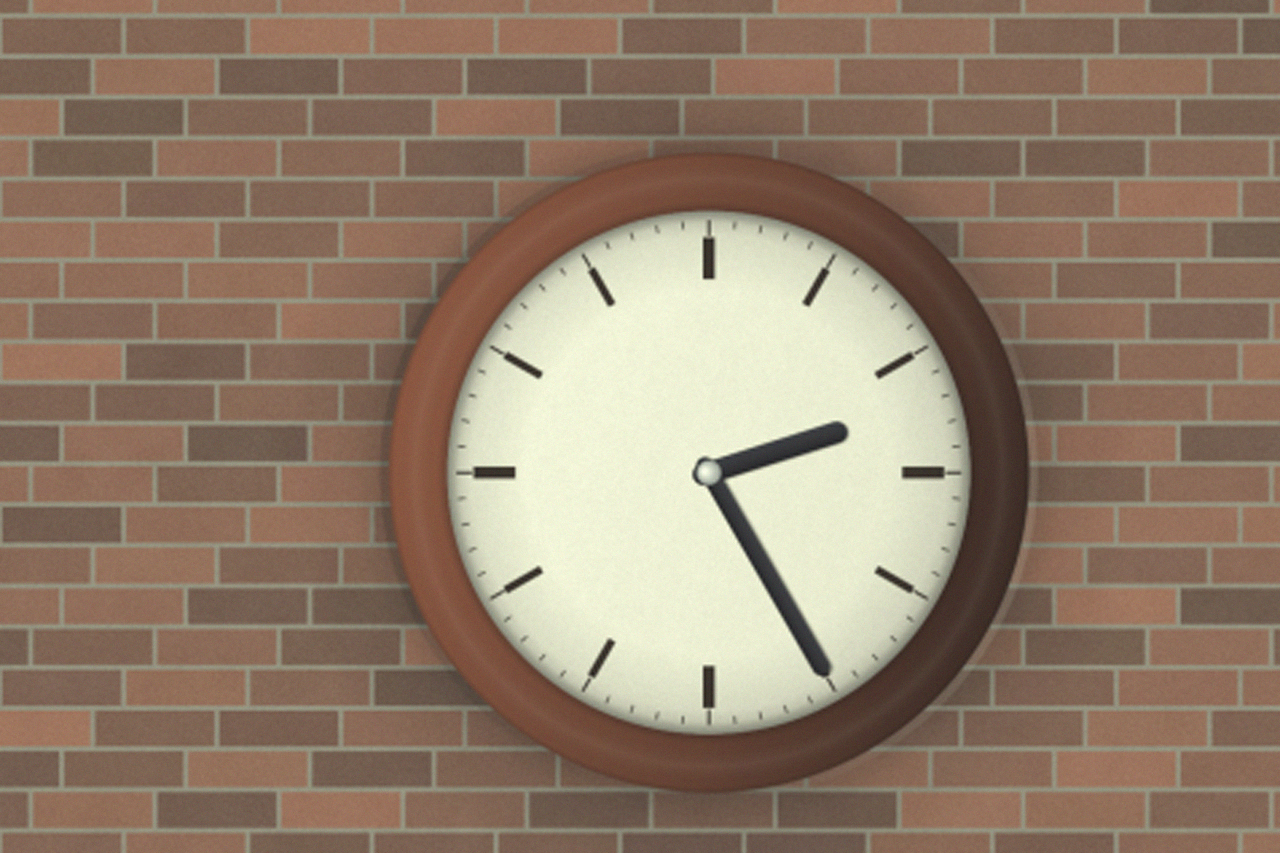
2:25
